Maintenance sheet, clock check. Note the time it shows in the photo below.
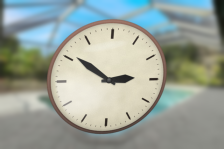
2:51
